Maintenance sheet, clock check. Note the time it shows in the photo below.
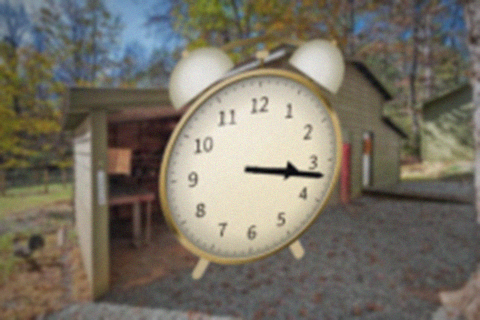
3:17
